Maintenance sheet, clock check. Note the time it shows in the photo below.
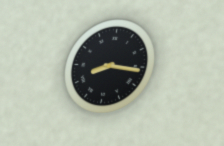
8:16
